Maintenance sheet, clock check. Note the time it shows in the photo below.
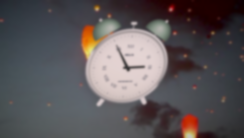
2:55
